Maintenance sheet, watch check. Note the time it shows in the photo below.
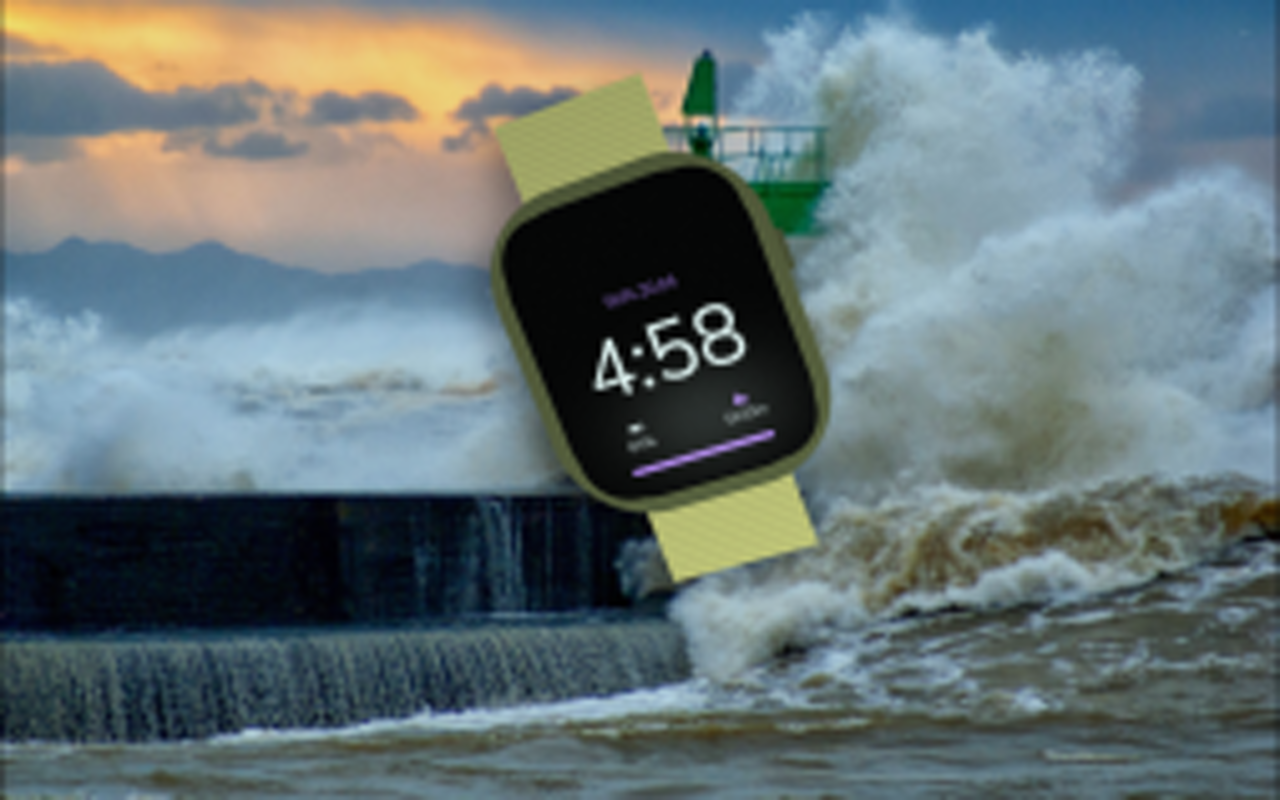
4:58
